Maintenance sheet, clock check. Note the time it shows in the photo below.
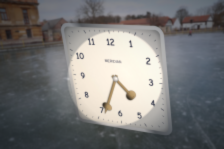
4:34
